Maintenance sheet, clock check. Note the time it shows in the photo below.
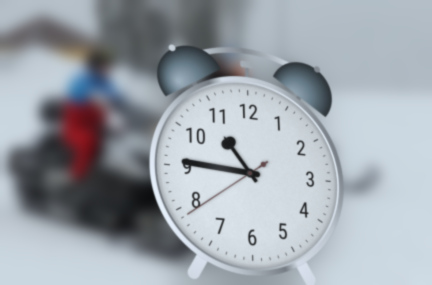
10:45:39
